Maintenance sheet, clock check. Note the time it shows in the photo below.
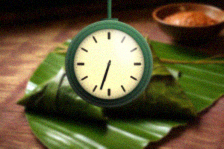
6:33
